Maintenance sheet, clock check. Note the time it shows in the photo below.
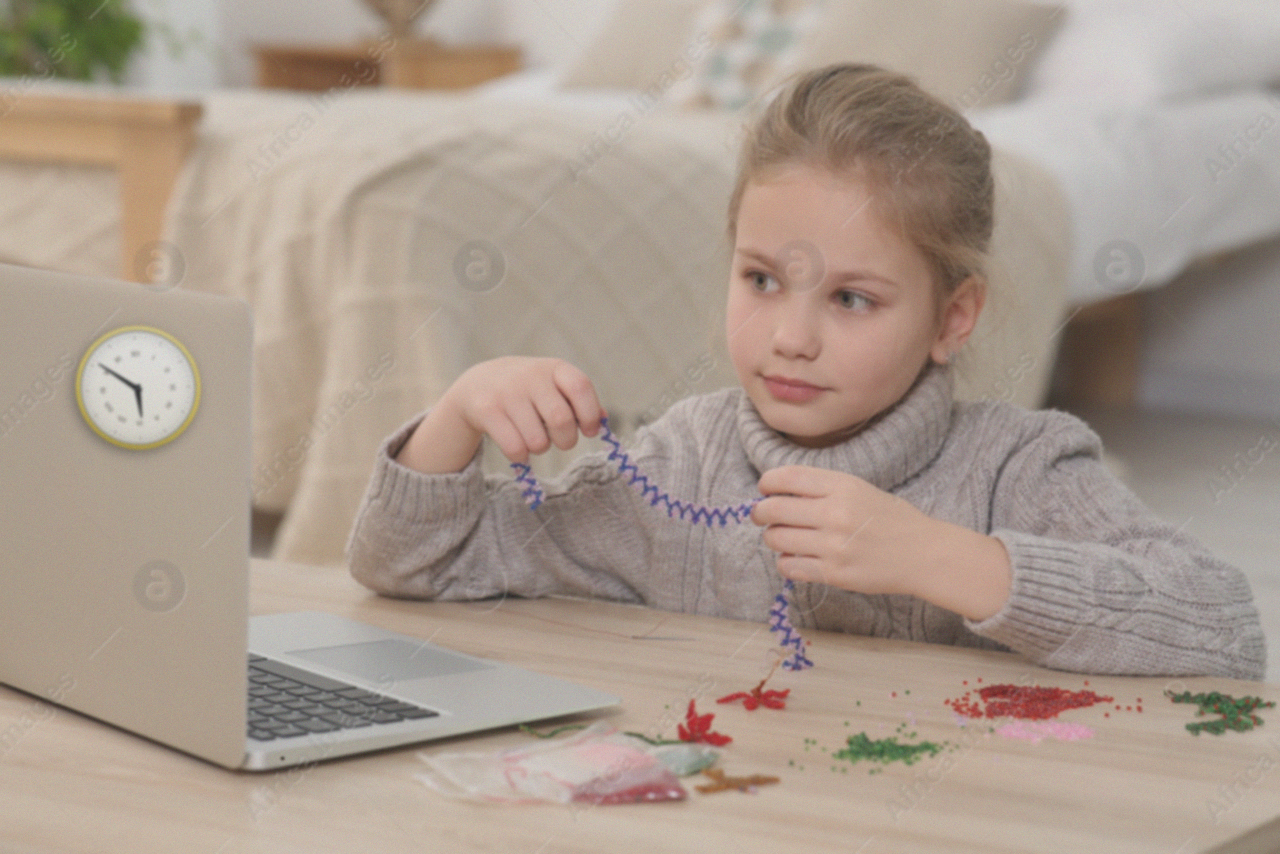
5:51
